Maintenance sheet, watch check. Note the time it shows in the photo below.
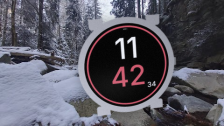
11:42:34
